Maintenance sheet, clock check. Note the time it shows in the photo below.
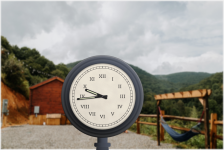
9:44
